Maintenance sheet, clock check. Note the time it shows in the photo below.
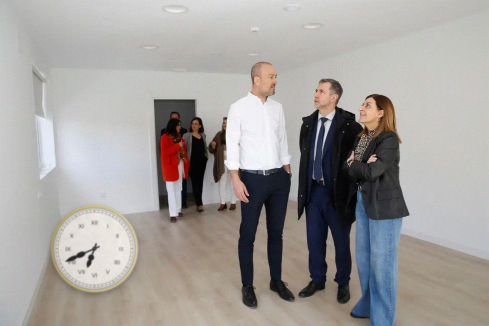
6:41
